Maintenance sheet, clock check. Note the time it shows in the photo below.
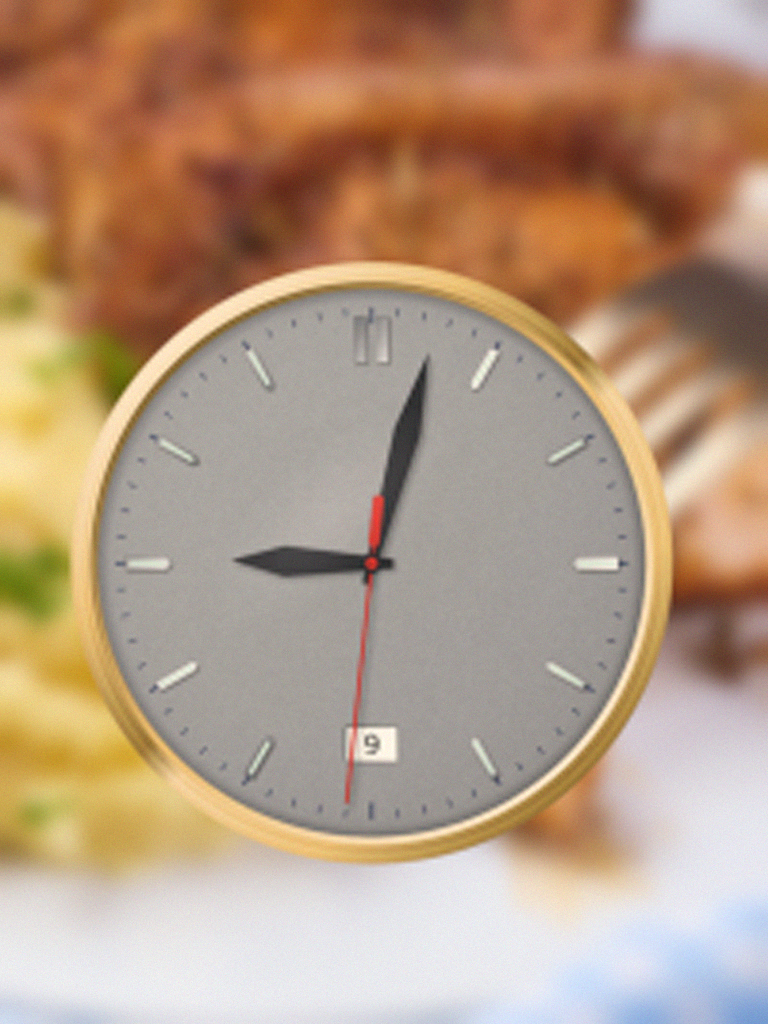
9:02:31
